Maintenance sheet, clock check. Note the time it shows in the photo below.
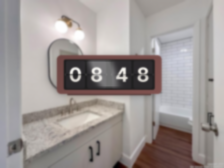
8:48
